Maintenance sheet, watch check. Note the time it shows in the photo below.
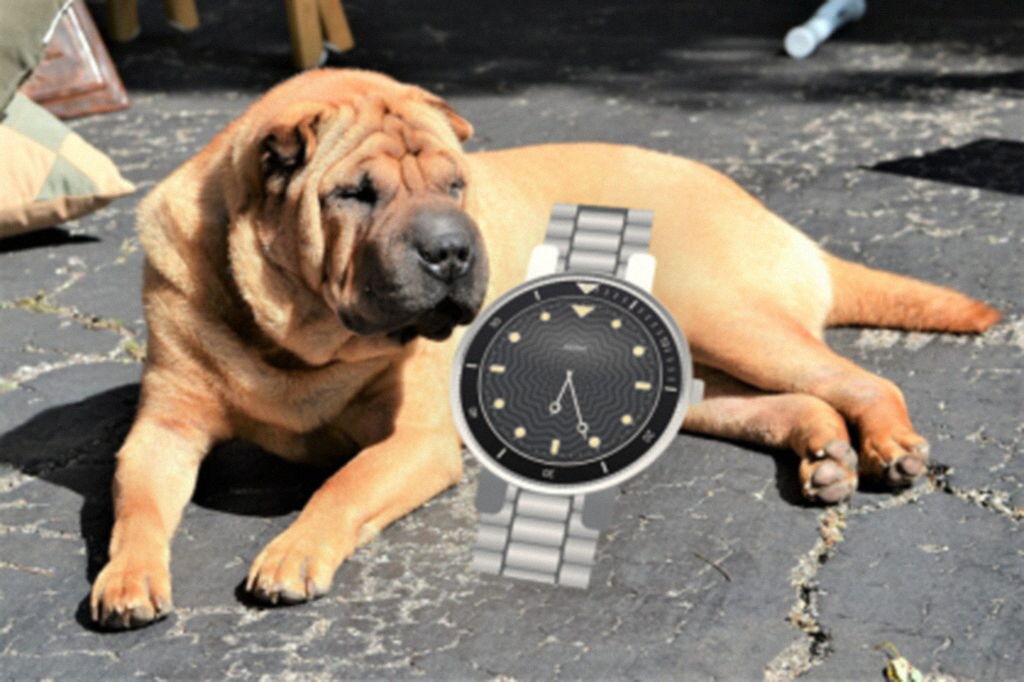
6:26
